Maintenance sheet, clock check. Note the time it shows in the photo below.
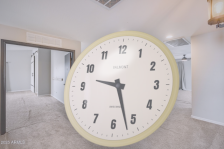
9:27
